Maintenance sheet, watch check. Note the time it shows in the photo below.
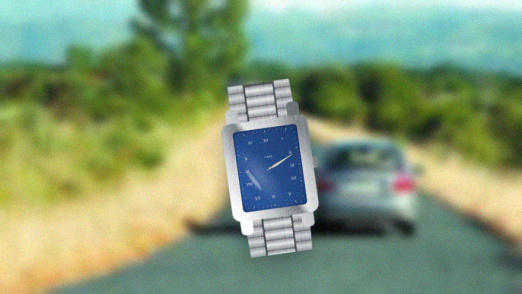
2:11
